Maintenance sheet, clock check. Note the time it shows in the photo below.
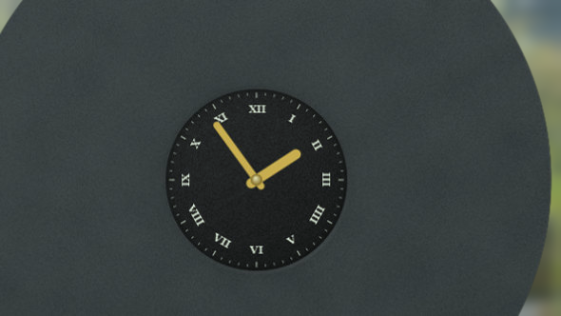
1:54
